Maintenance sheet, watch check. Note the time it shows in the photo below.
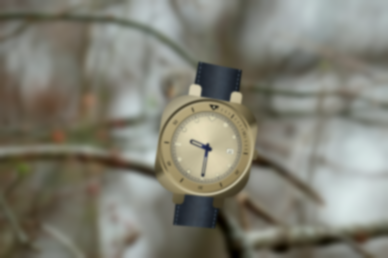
9:30
